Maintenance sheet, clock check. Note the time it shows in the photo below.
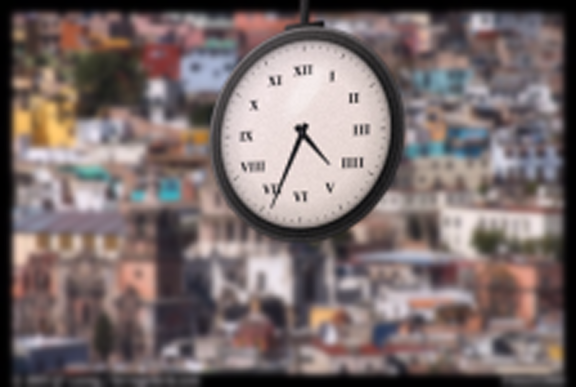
4:34
